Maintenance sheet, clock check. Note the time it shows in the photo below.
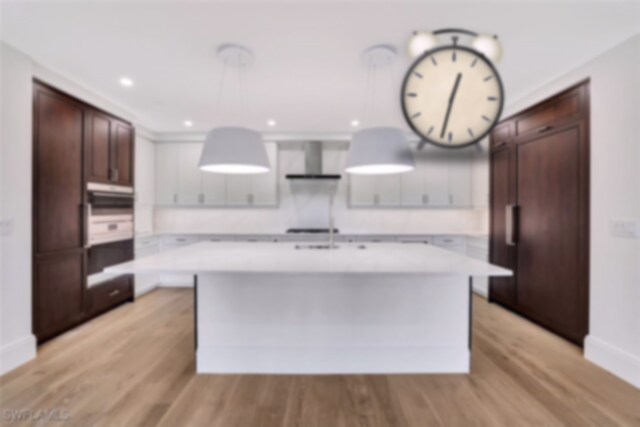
12:32
